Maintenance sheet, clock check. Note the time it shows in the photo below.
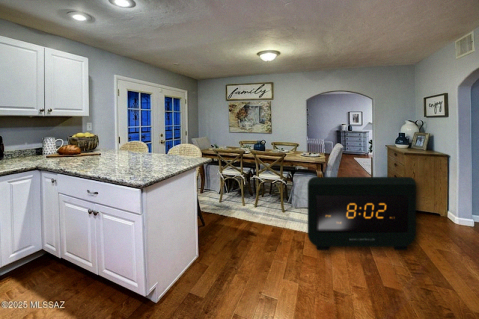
8:02
